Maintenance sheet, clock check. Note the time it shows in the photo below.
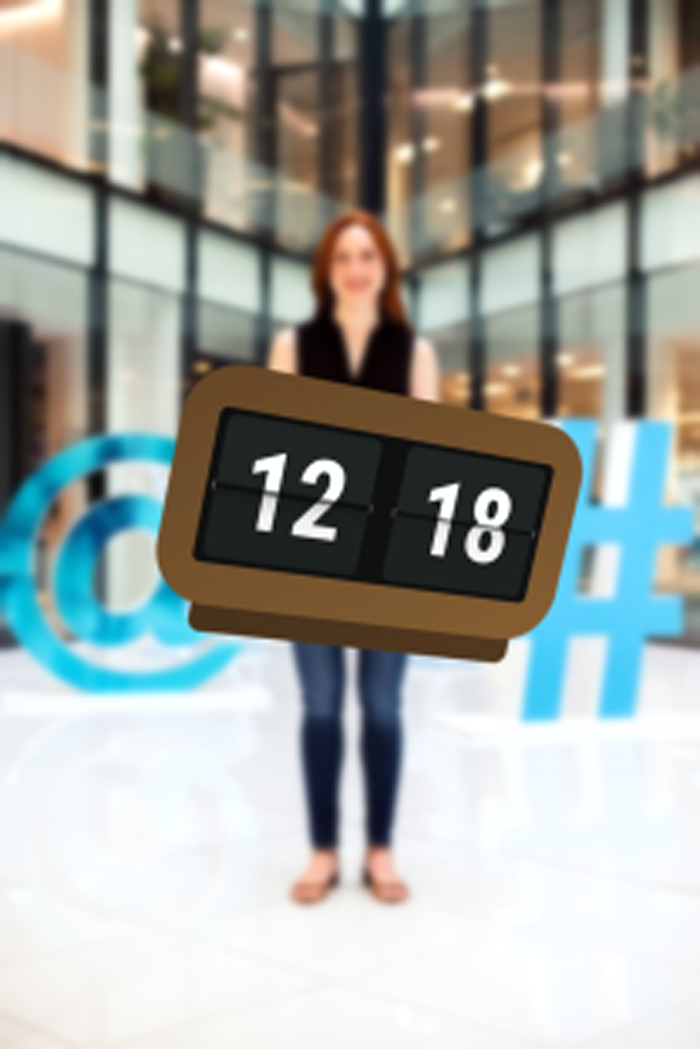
12:18
